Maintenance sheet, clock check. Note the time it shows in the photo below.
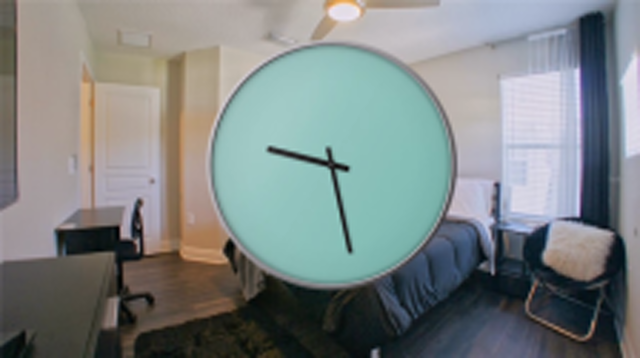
9:28
